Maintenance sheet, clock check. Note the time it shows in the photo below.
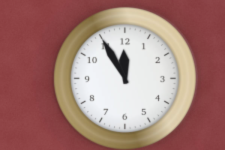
11:55
